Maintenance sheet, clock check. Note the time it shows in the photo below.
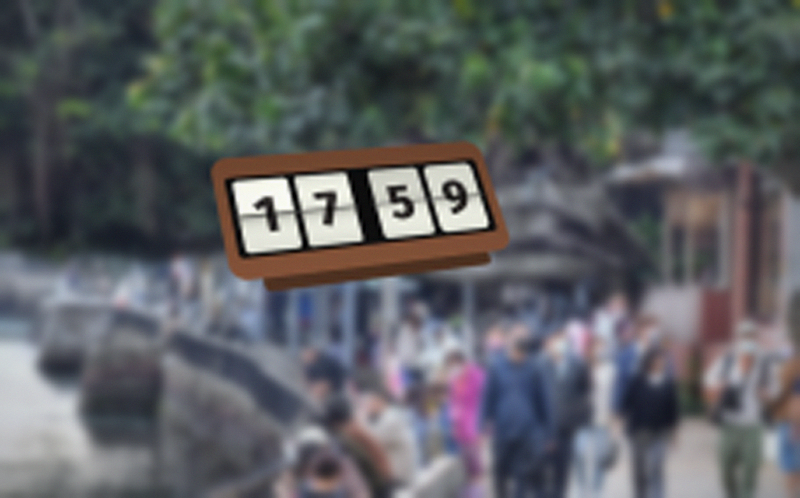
17:59
